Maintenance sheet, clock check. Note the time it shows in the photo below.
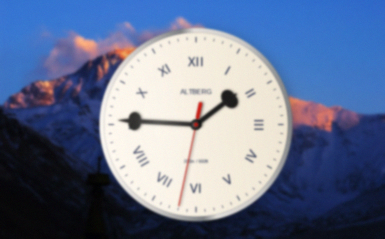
1:45:32
